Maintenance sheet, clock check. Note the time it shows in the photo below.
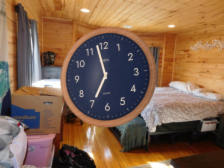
6:58
